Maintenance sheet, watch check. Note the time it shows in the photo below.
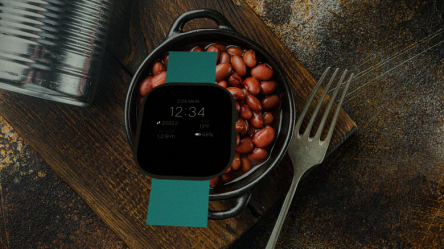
12:34
